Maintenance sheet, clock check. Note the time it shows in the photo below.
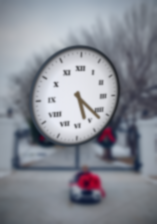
5:22
